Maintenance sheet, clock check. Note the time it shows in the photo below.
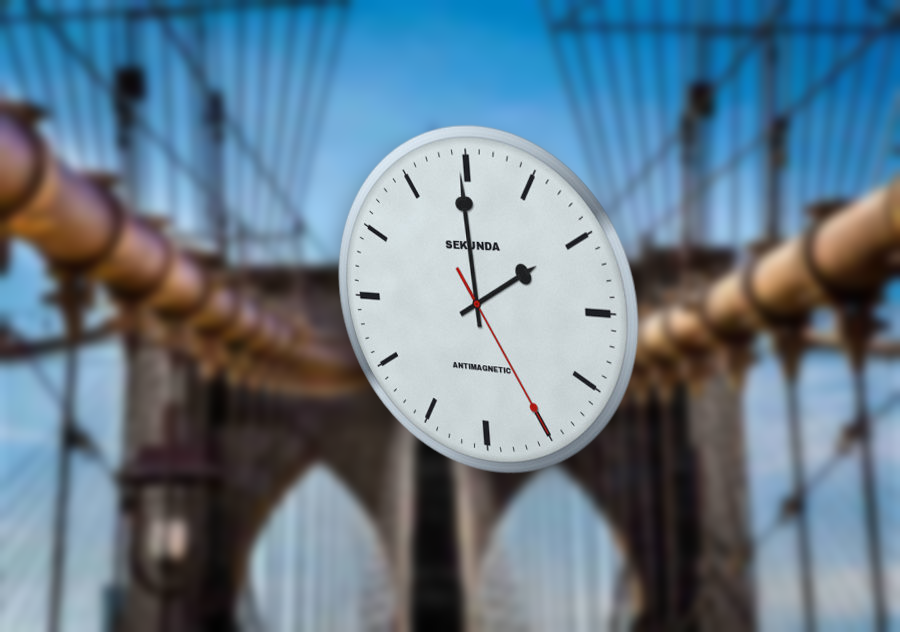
1:59:25
